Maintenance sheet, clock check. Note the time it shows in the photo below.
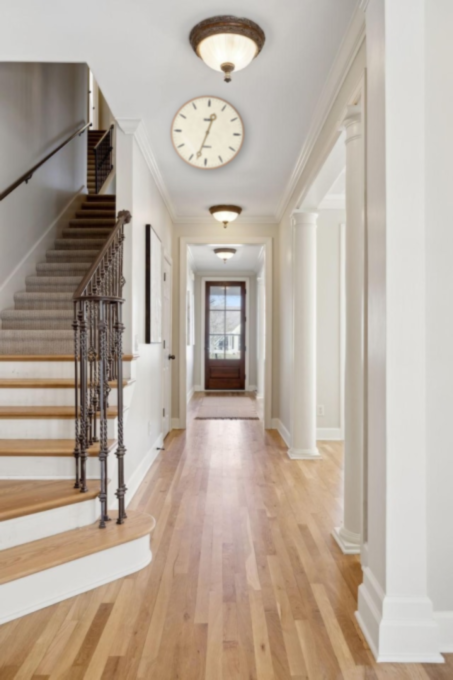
12:33
